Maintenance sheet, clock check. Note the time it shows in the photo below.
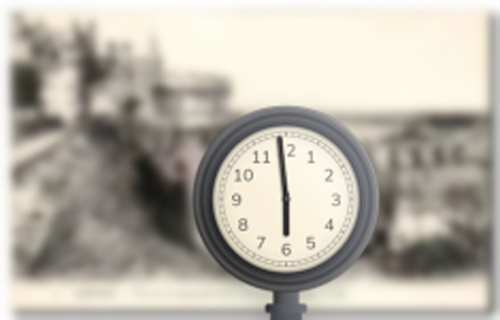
5:59
